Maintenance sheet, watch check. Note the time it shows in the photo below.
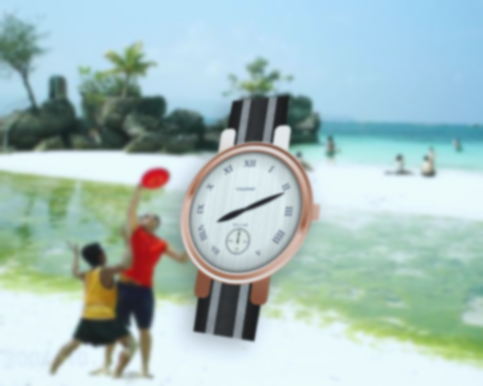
8:11
